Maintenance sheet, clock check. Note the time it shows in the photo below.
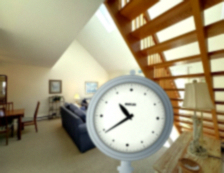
10:39
